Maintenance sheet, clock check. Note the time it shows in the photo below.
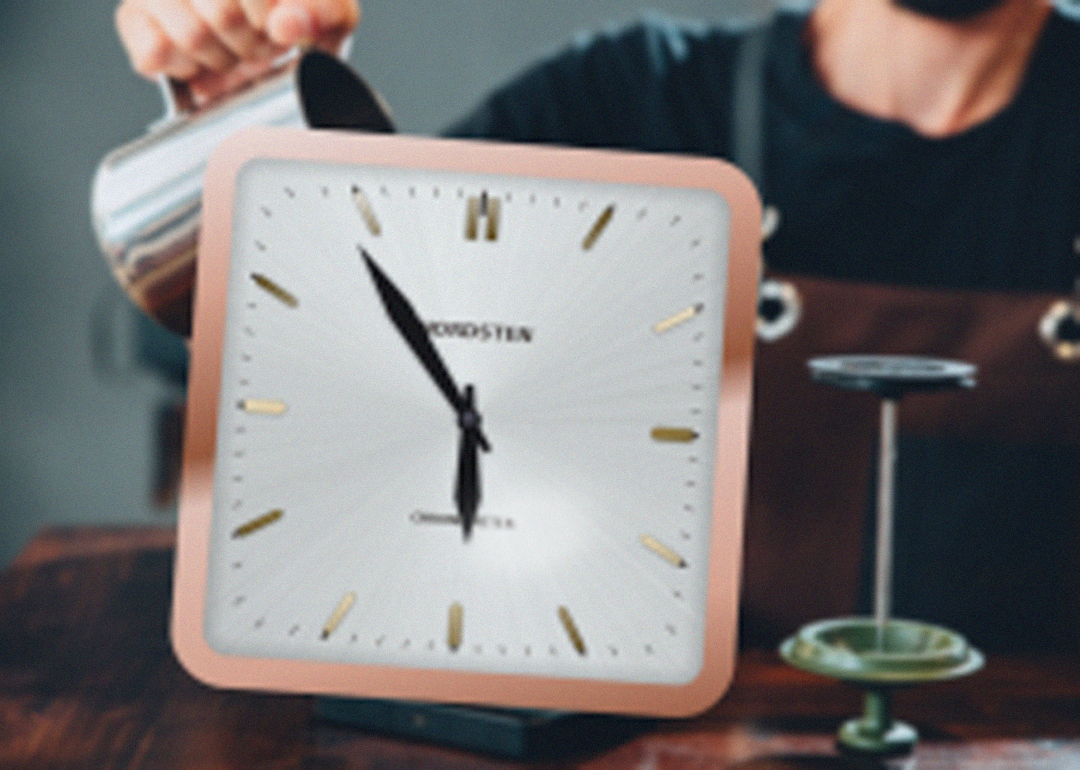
5:54
